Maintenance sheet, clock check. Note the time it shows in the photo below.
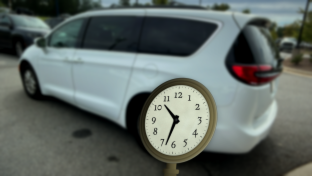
10:33
